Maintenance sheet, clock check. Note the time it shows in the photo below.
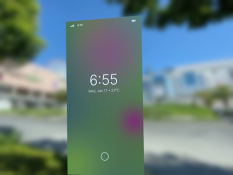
6:55
